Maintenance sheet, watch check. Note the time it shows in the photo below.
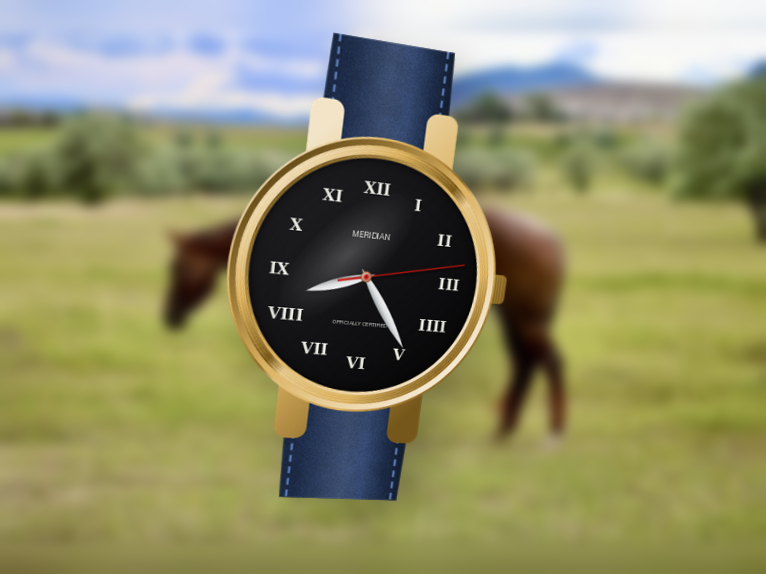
8:24:13
